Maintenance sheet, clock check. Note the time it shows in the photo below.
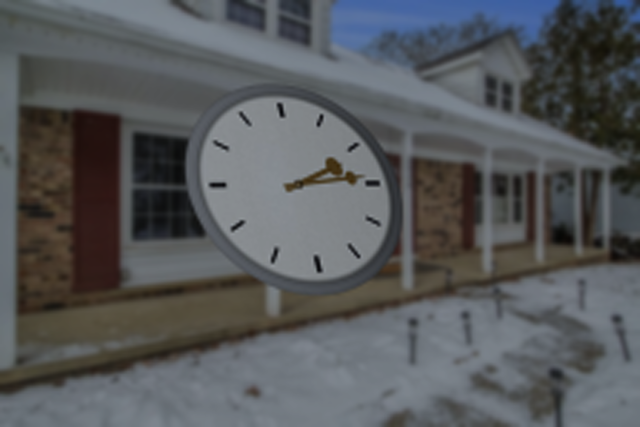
2:14
